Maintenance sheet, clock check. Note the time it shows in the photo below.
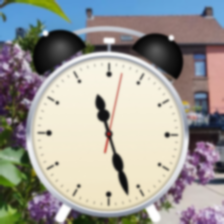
11:27:02
